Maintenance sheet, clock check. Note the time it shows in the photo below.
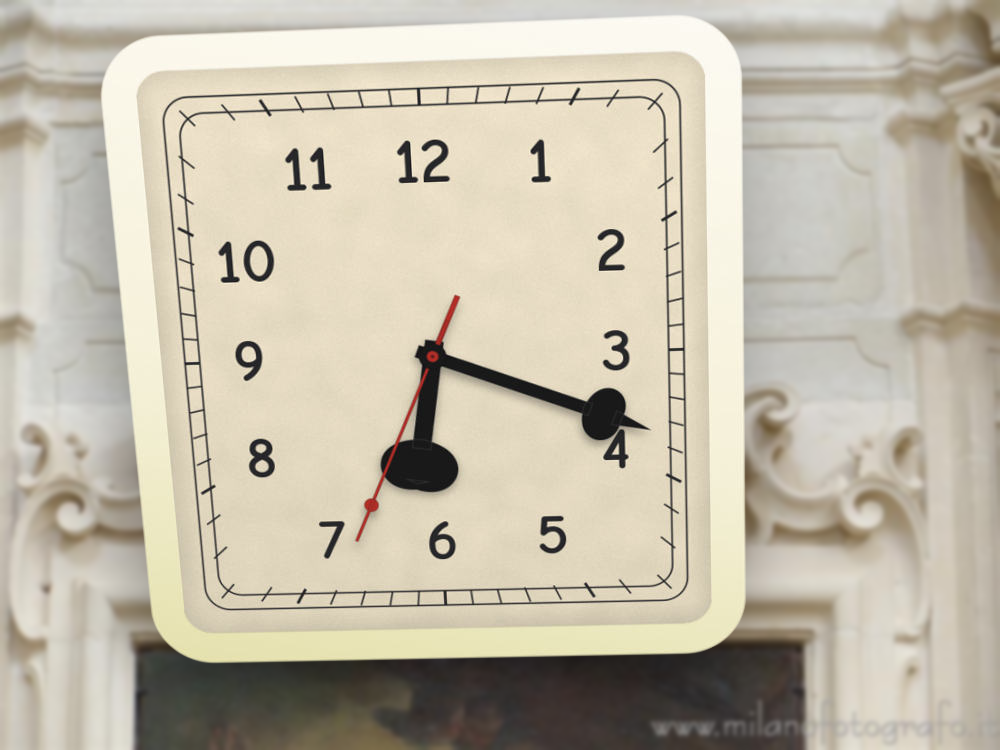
6:18:34
